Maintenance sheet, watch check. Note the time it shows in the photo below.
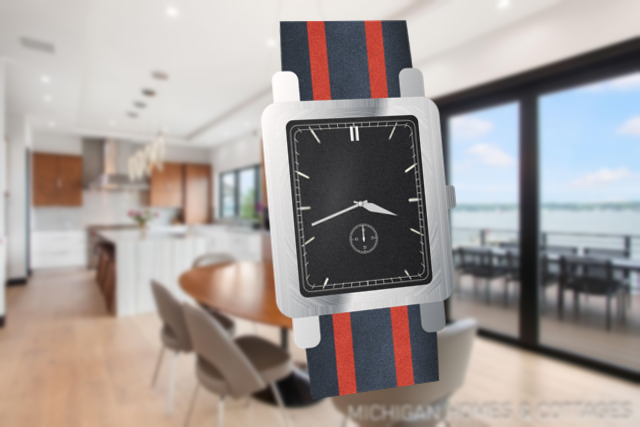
3:42
